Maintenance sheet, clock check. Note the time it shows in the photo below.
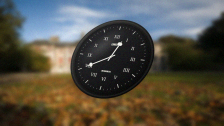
12:40
